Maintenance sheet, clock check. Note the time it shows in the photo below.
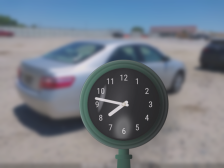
7:47
